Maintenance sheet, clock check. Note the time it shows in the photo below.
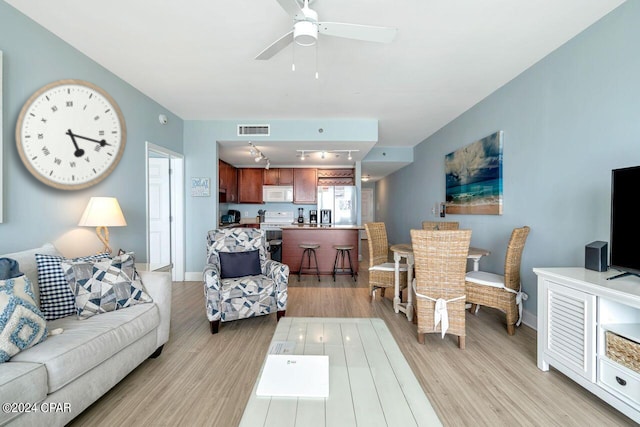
5:18
